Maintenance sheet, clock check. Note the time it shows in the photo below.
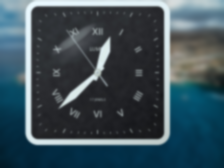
12:37:54
